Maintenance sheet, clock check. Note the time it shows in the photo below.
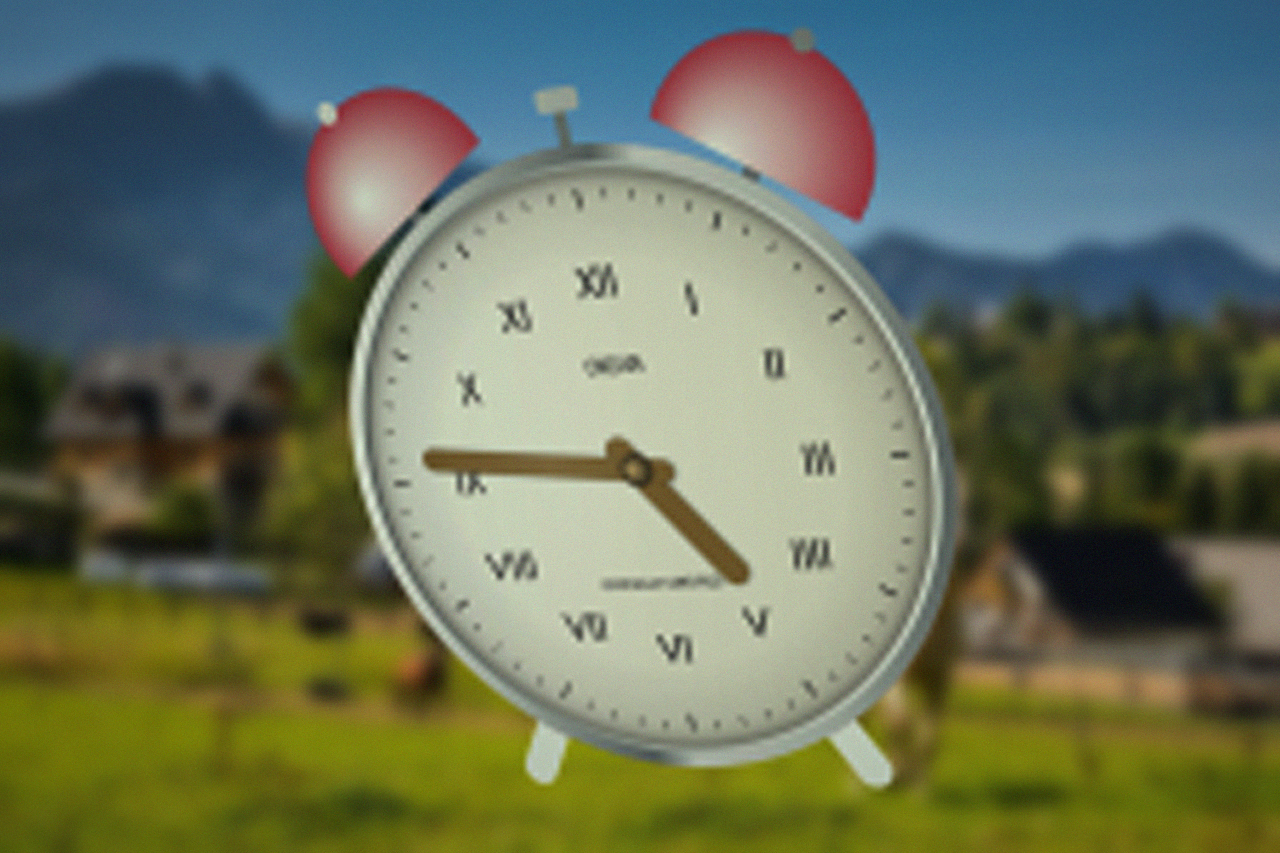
4:46
